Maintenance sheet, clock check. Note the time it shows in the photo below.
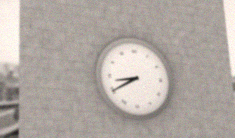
8:40
